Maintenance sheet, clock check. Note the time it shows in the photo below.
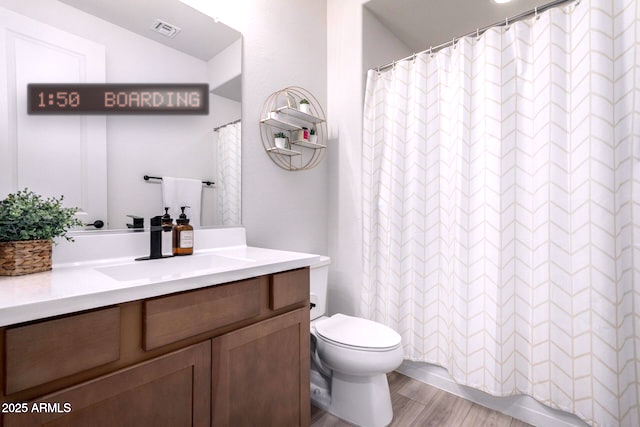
1:50
